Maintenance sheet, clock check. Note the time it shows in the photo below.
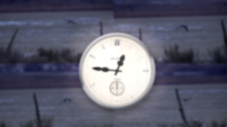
12:46
